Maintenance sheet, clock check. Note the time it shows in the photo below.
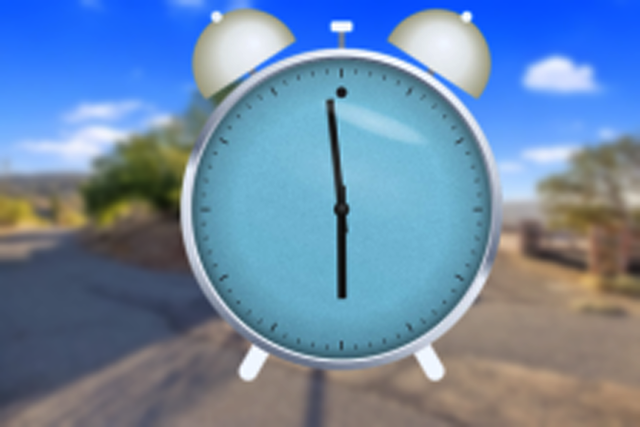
5:59
